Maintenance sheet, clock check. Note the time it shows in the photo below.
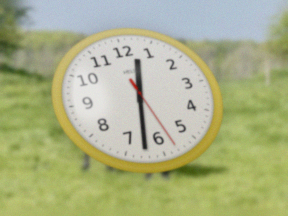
12:32:28
